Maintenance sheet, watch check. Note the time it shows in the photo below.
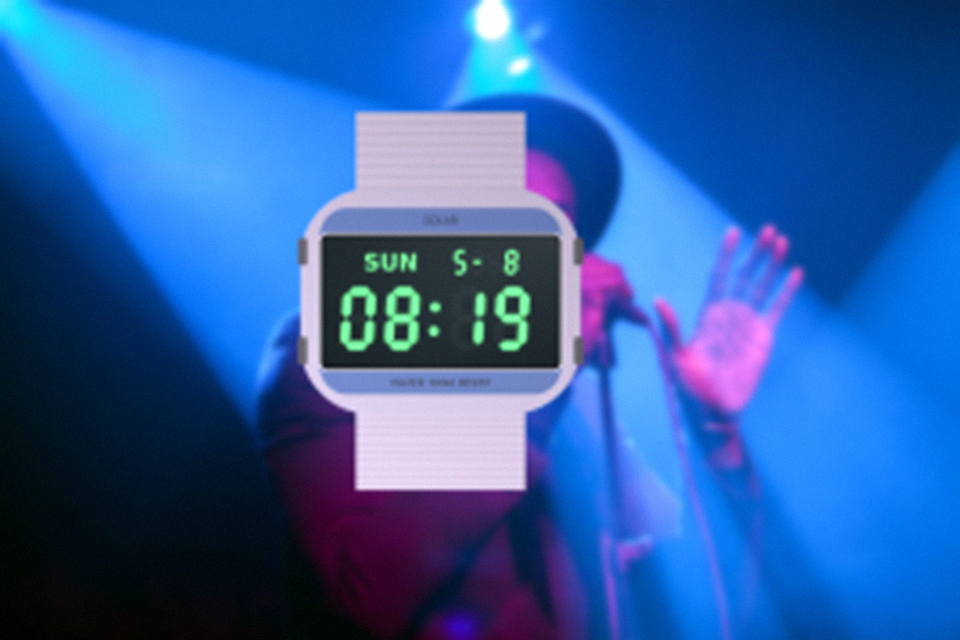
8:19
